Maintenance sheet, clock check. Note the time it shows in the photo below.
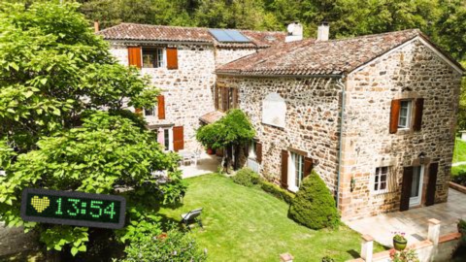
13:54
